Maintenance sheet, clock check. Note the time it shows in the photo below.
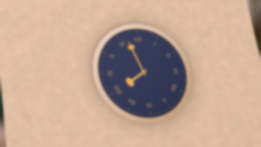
7:57
